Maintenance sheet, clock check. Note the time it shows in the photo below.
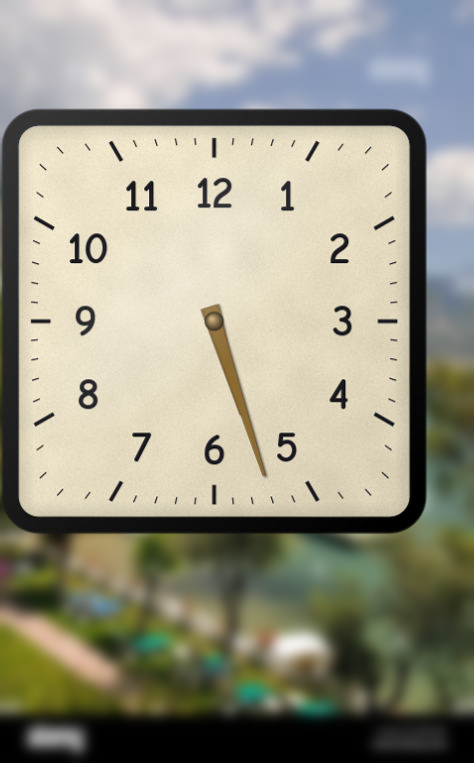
5:27
